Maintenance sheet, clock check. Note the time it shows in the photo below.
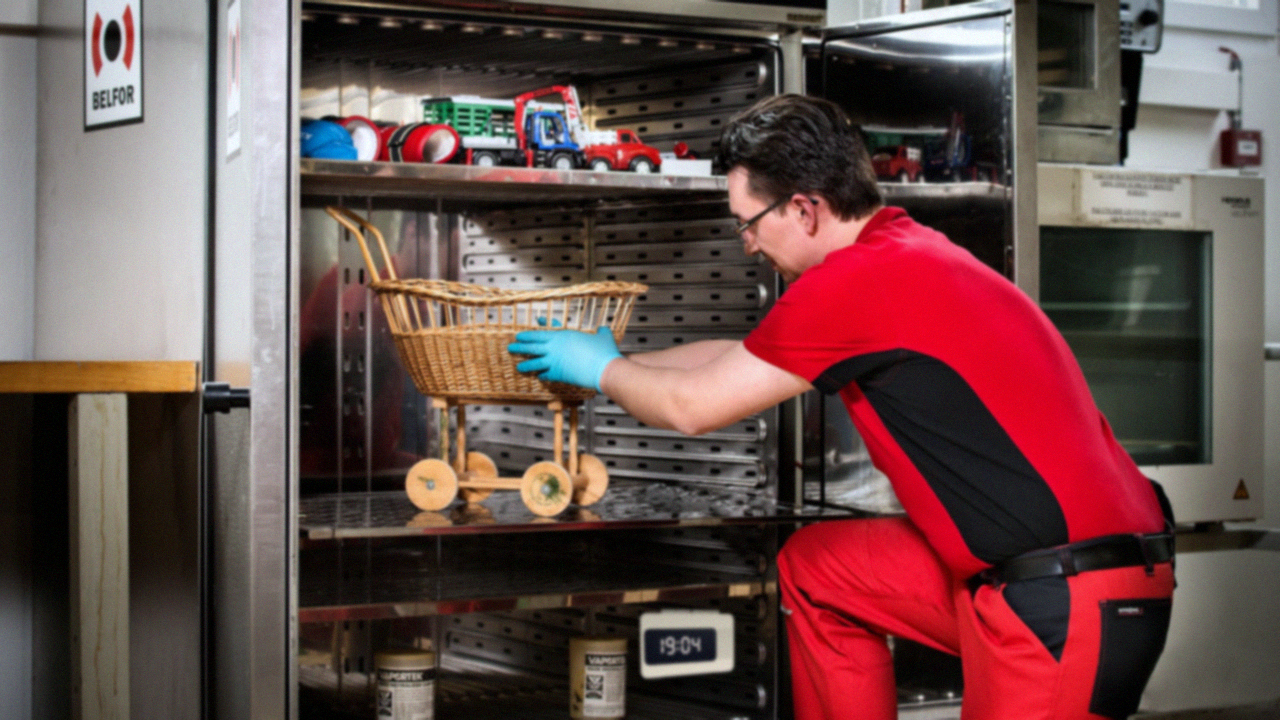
19:04
